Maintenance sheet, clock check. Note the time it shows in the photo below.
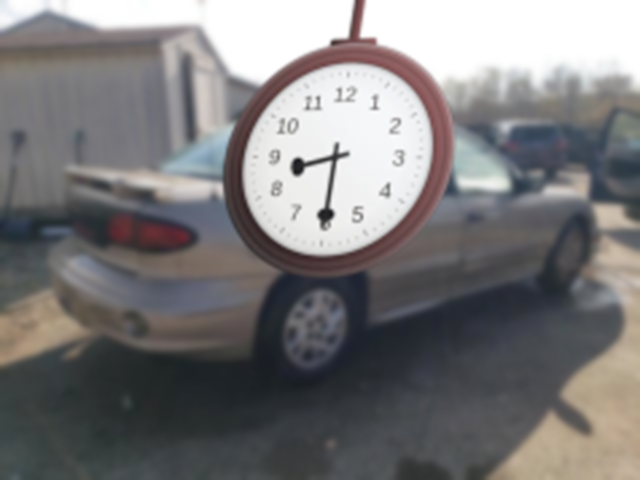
8:30
